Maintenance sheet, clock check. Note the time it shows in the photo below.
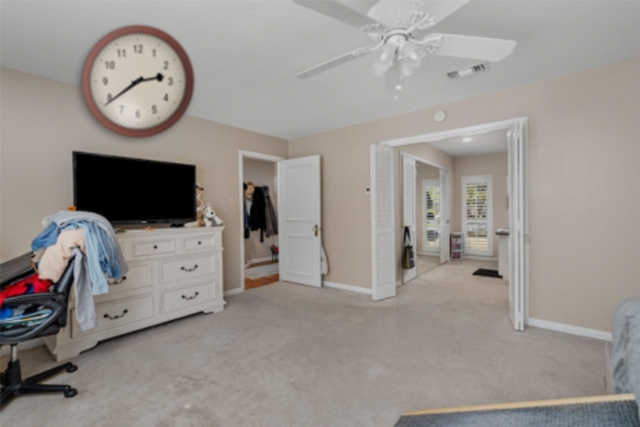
2:39
